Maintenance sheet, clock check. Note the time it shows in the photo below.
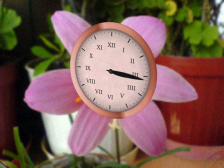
3:16
